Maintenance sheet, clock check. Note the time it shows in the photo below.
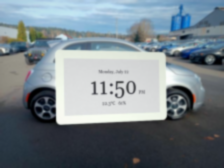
11:50
